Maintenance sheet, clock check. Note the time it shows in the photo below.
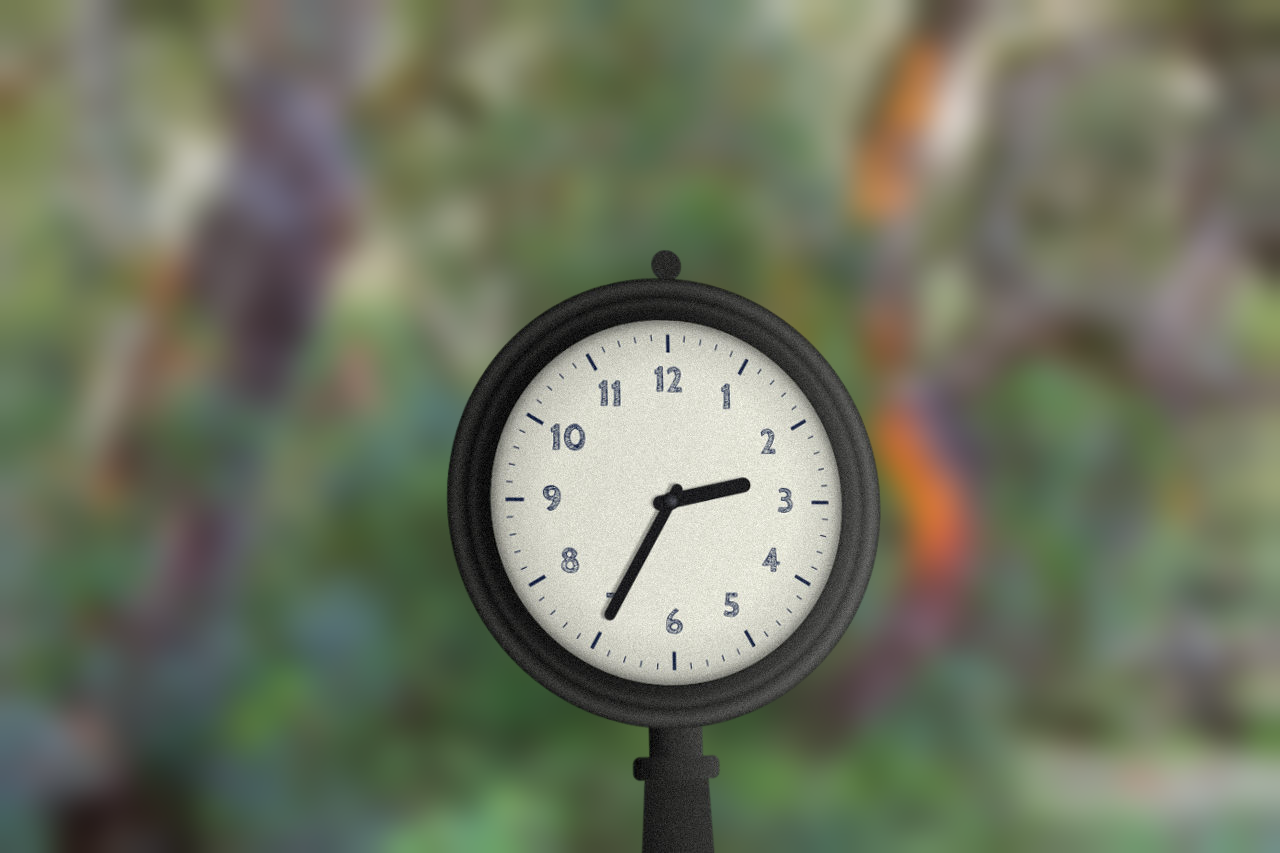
2:35
